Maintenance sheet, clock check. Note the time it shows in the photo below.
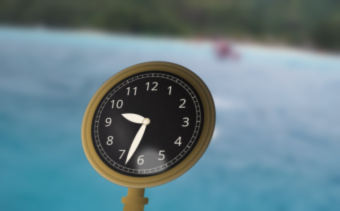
9:33
